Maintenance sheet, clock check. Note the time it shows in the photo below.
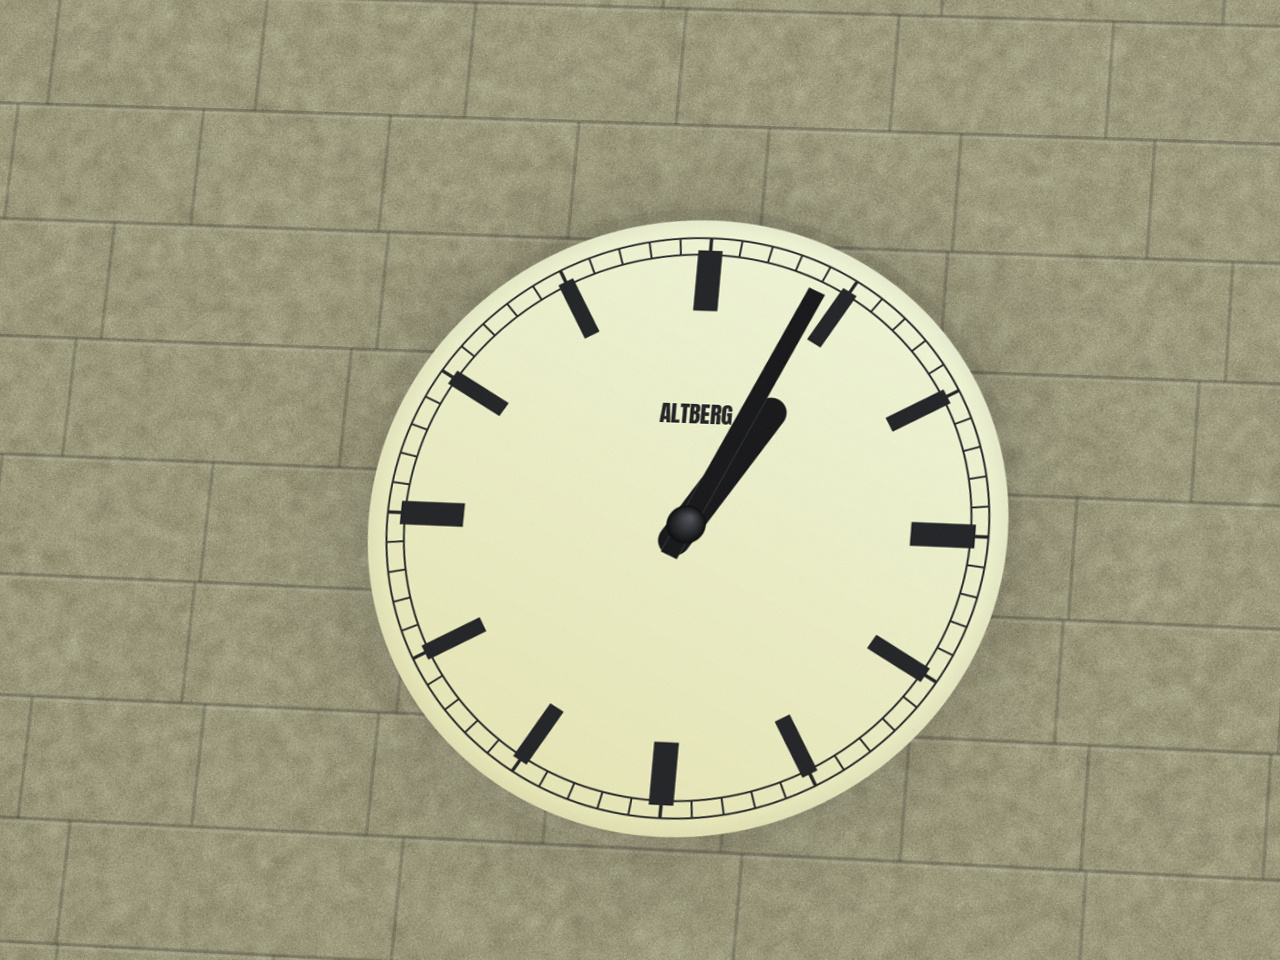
1:04
